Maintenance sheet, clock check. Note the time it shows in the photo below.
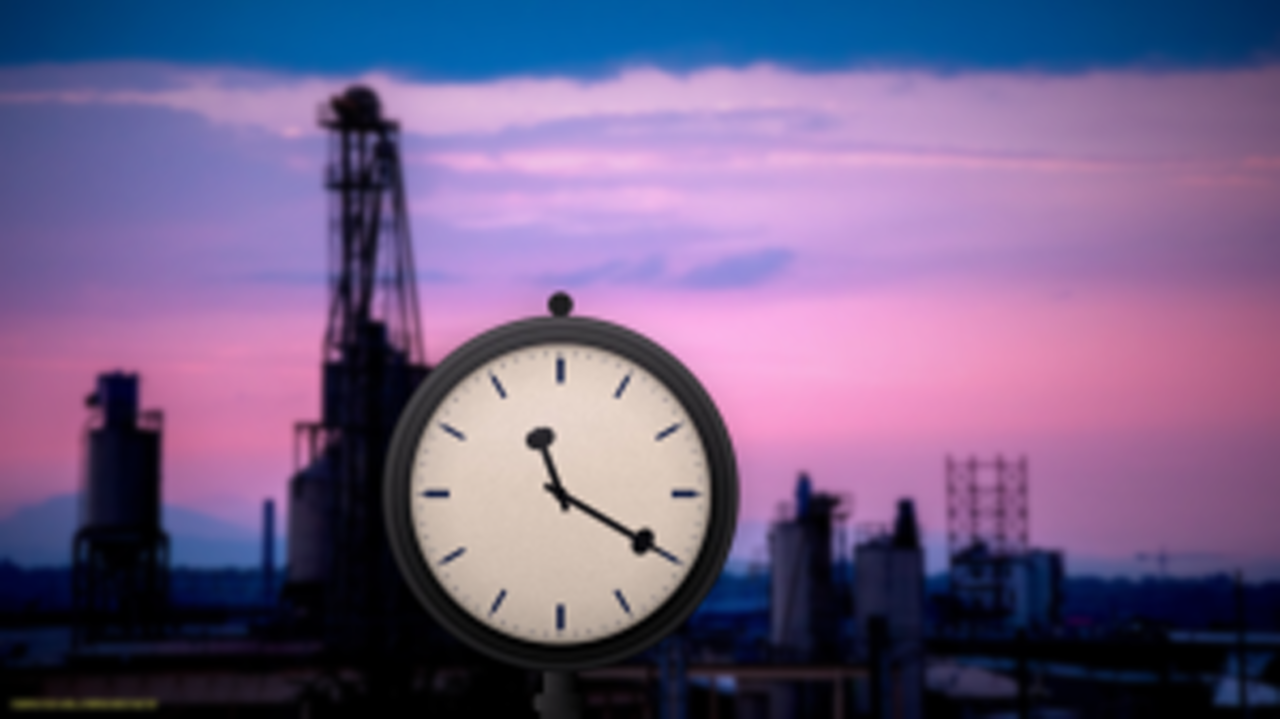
11:20
